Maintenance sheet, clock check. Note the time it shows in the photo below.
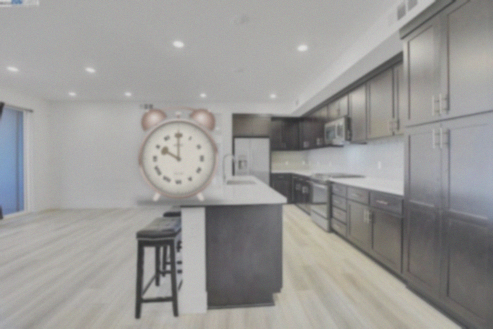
10:00
